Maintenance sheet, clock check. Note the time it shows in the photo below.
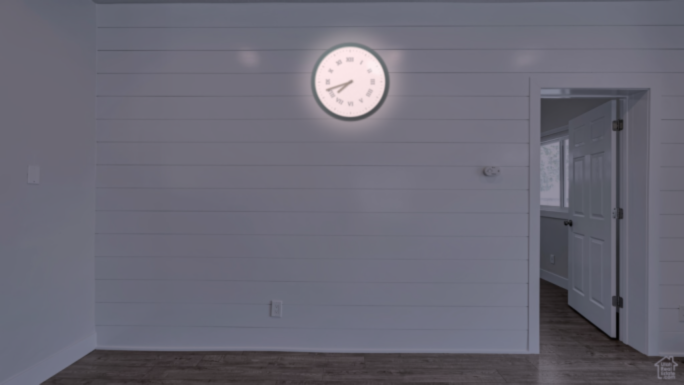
7:42
